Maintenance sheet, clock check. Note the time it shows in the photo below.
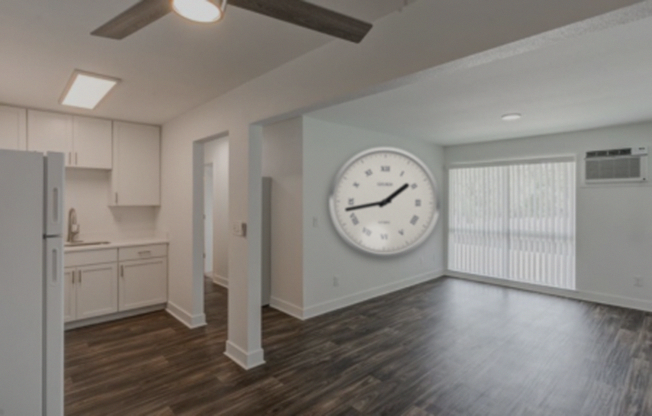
1:43
